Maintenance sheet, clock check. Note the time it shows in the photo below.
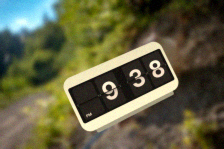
9:38
